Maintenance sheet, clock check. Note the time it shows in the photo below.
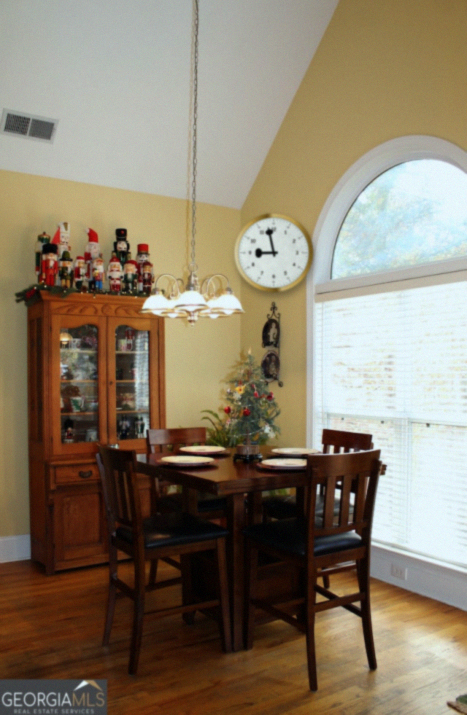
8:58
